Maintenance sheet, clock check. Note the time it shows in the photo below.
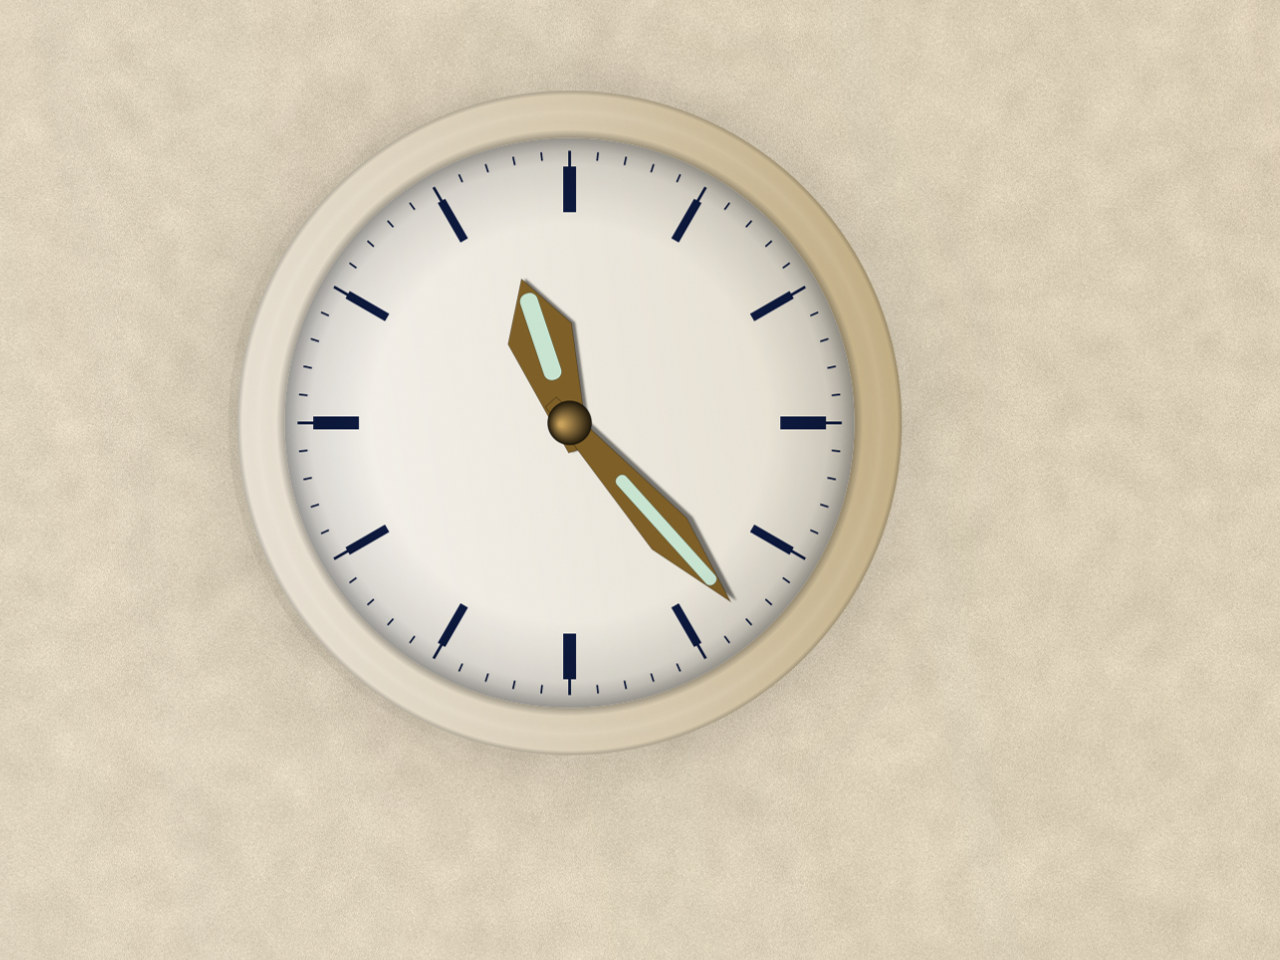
11:23
